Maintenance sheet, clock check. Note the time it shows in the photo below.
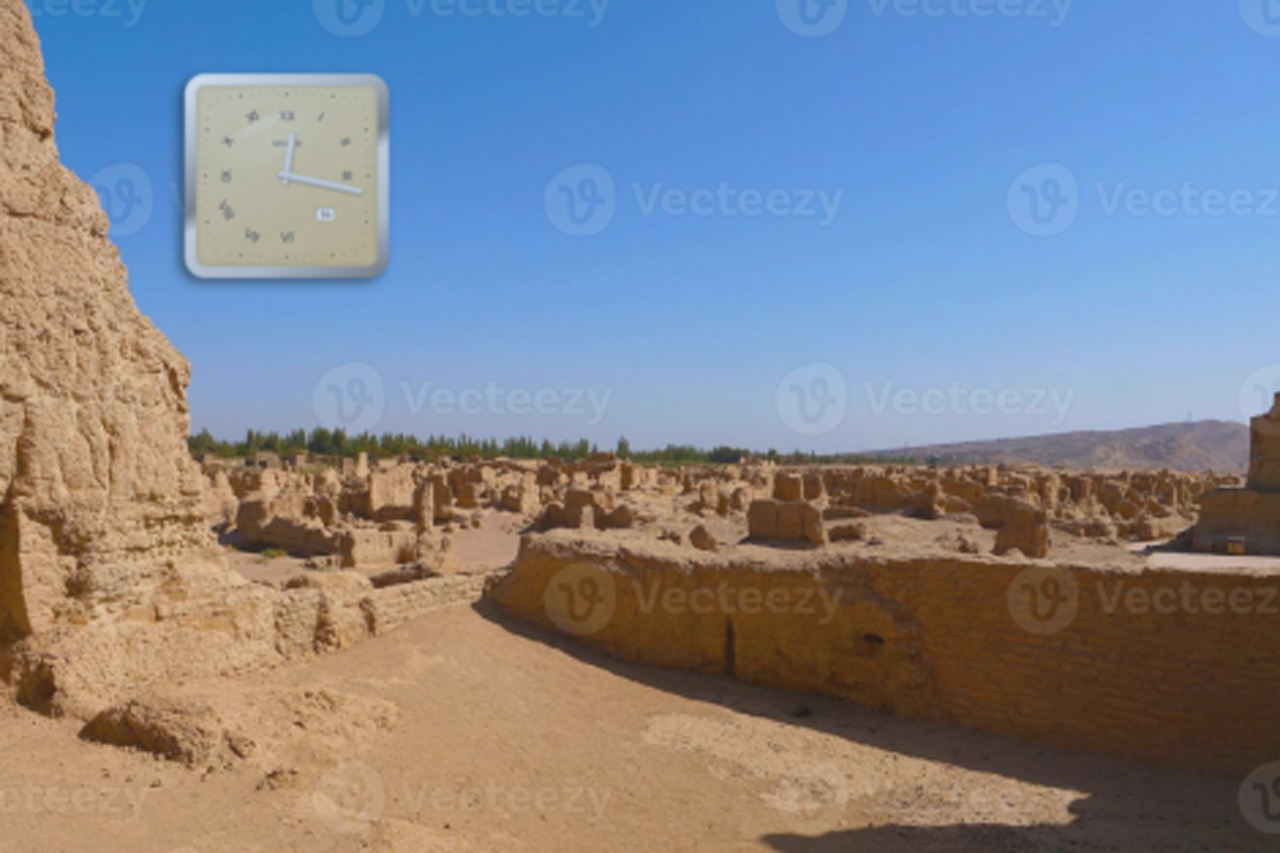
12:17
